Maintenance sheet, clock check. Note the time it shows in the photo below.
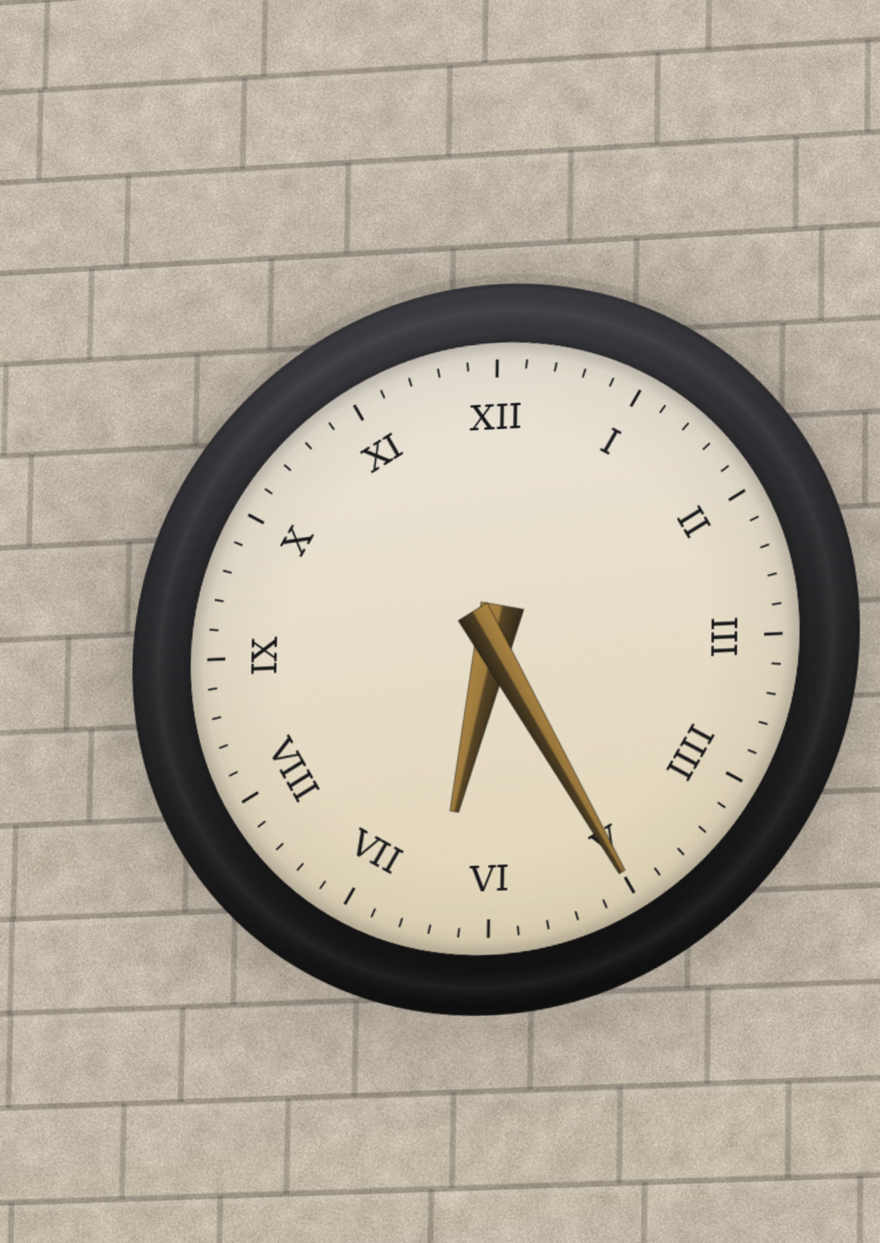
6:25
